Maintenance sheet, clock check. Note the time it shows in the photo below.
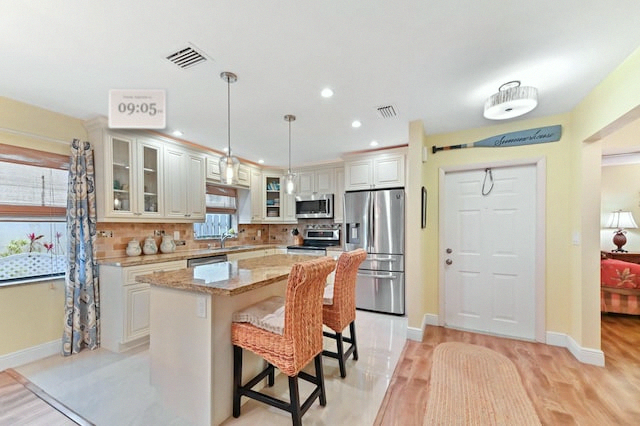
9:05
